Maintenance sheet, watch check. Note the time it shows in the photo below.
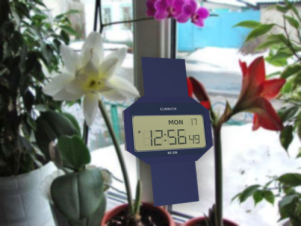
12:56:49
